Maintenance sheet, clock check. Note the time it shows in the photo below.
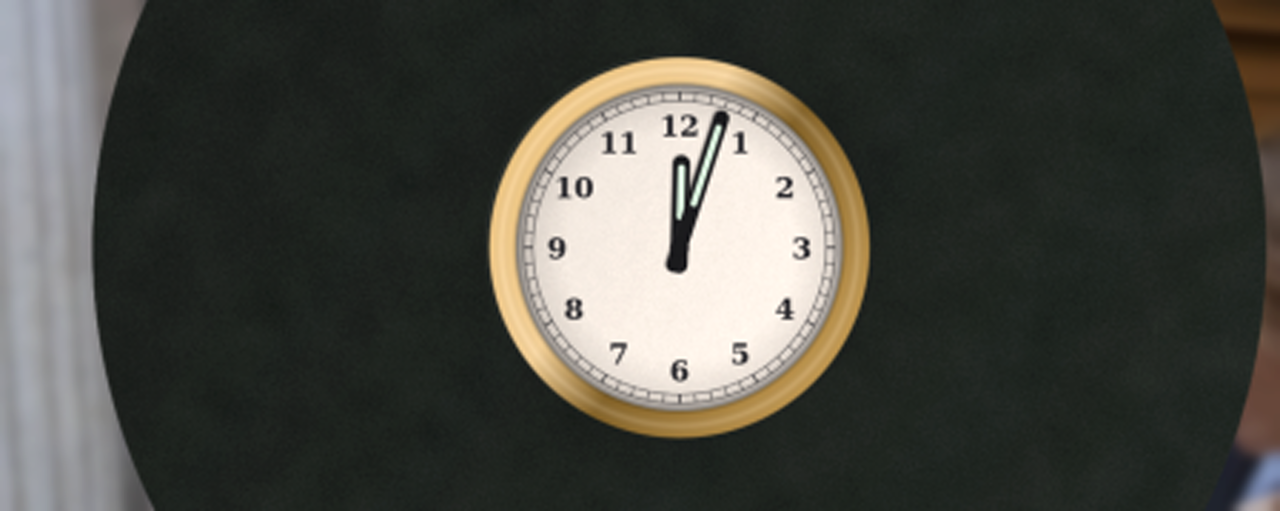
12:03
